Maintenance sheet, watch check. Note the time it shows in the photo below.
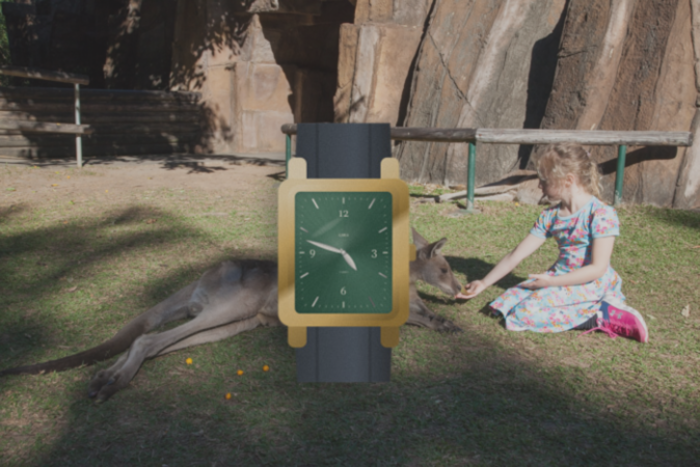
4:48
